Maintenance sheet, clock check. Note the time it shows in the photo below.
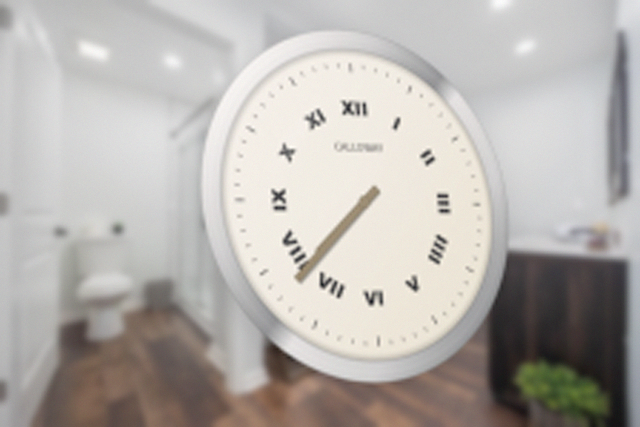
7:38
